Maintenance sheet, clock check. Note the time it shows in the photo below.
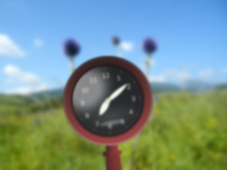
7:09
